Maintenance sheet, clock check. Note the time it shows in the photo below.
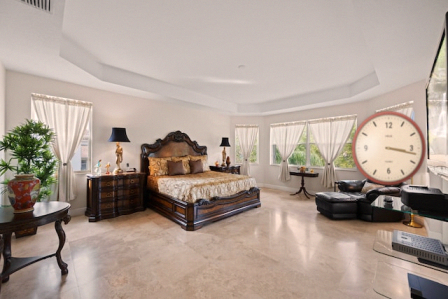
3:17
